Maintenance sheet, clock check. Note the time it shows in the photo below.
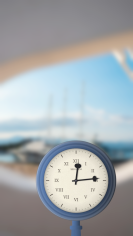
12:14
